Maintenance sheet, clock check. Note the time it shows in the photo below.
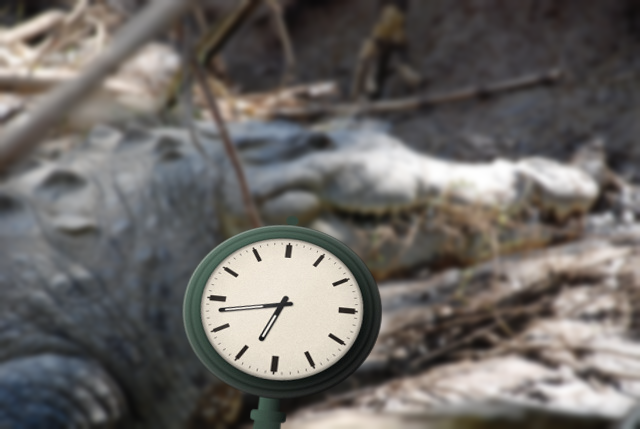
6:43
